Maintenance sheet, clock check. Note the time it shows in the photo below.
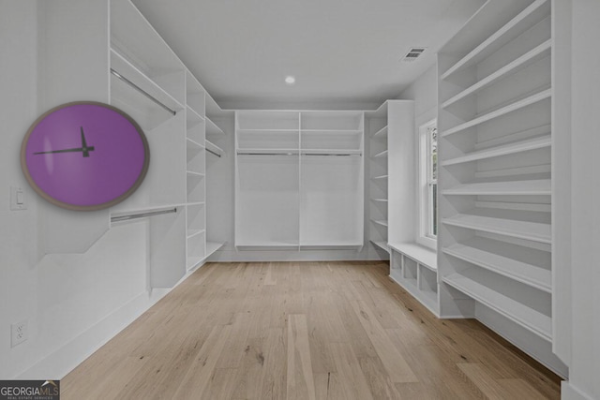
11:44
